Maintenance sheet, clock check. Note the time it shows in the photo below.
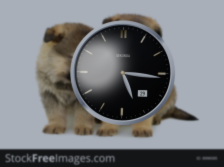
5:16
